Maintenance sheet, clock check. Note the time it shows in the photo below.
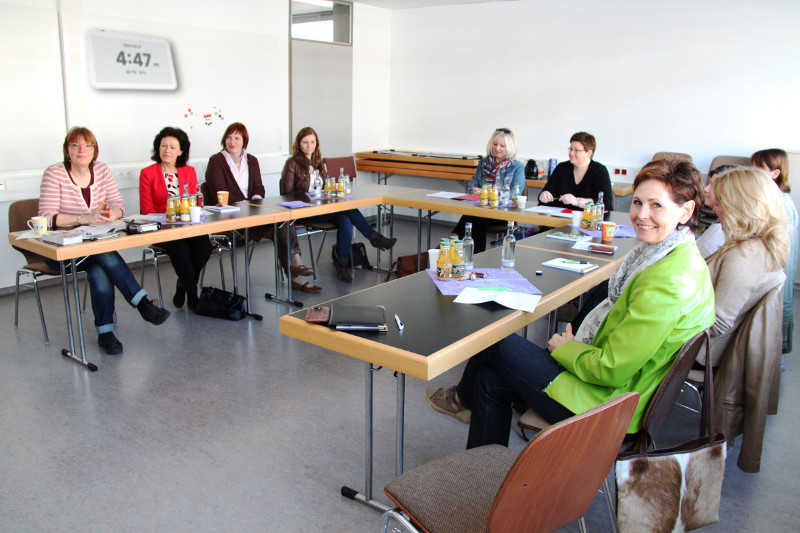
4:47
